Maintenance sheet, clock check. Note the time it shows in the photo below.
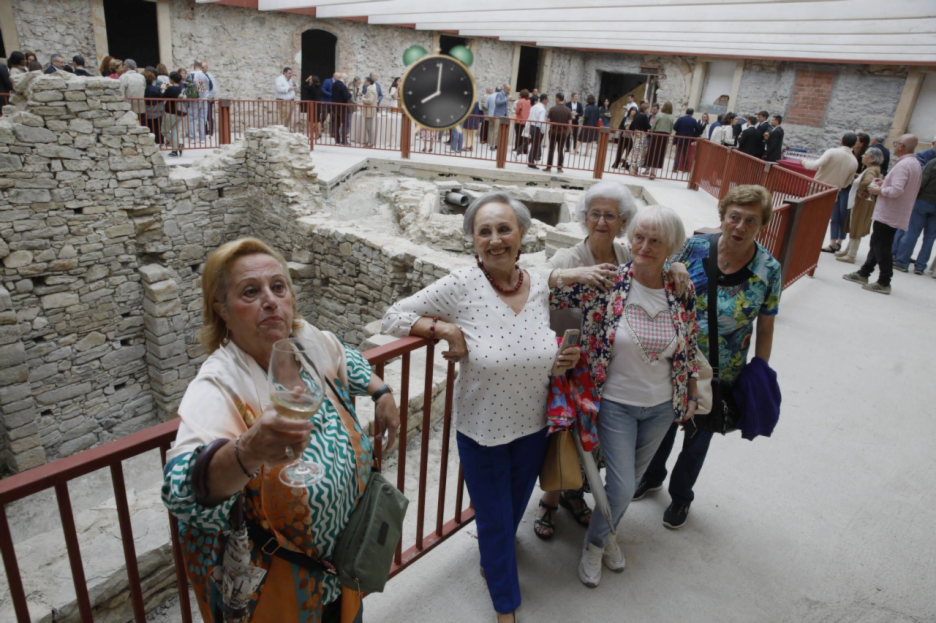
8:01
